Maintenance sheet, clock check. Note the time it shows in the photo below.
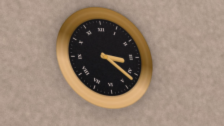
3:22
